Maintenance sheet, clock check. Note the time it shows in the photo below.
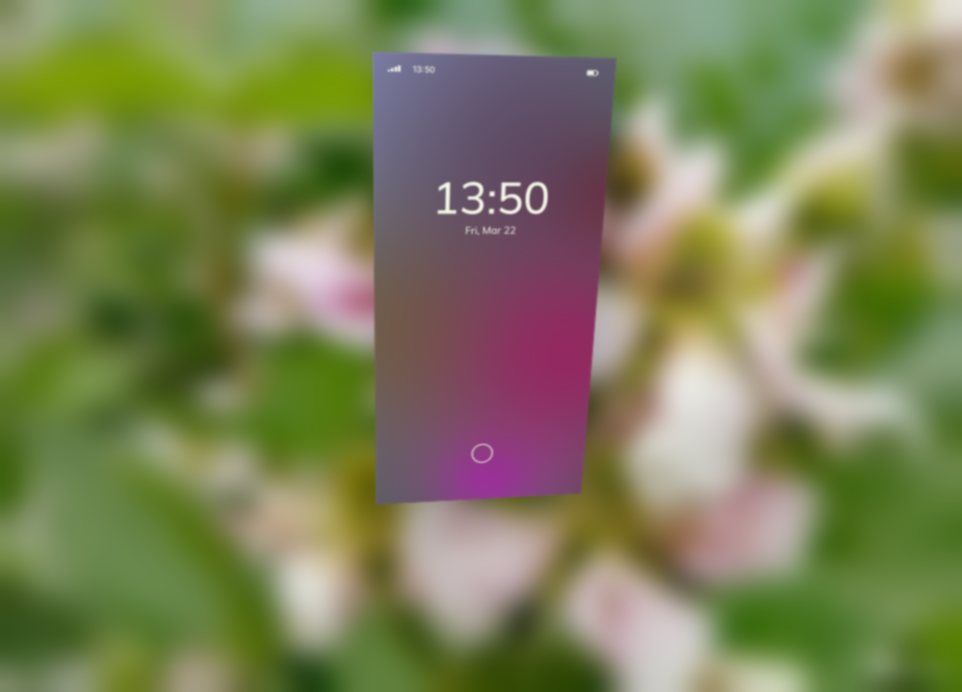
13:50
